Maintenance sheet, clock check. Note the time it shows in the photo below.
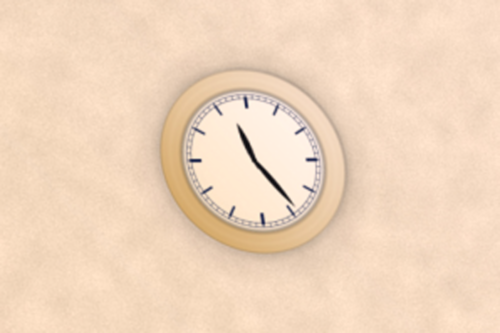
11:24
